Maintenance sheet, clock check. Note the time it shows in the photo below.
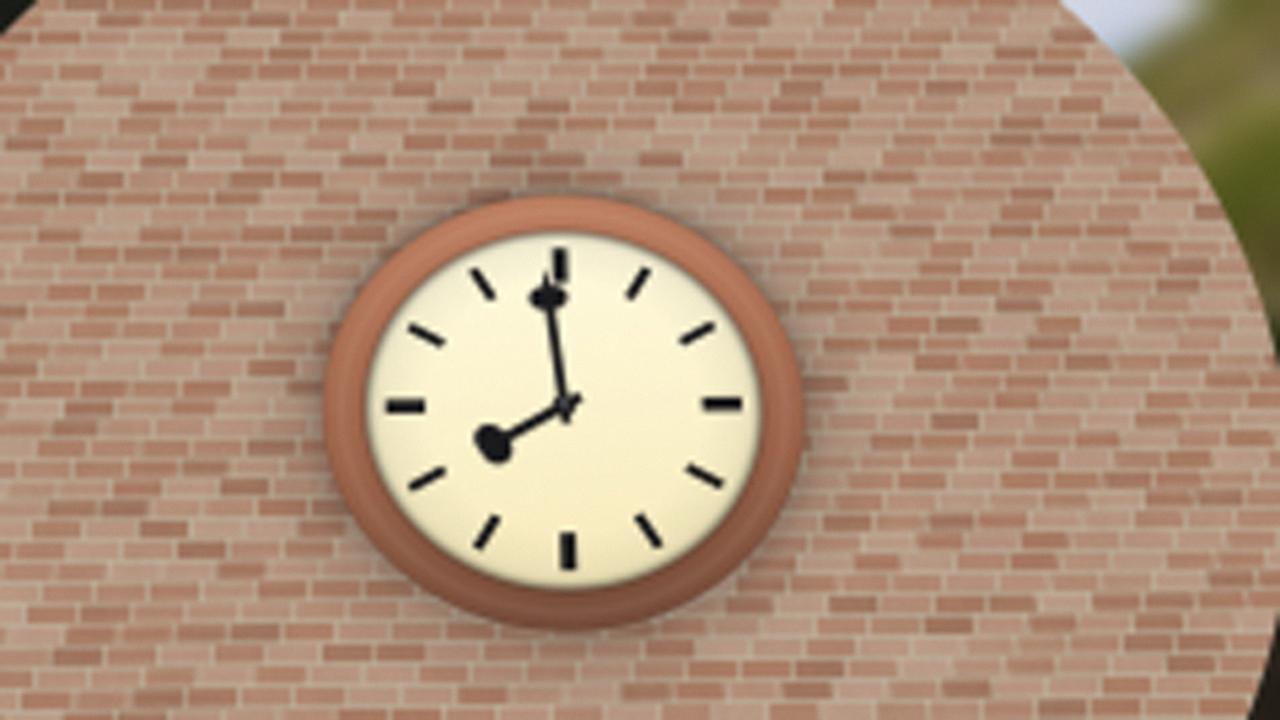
7:59
